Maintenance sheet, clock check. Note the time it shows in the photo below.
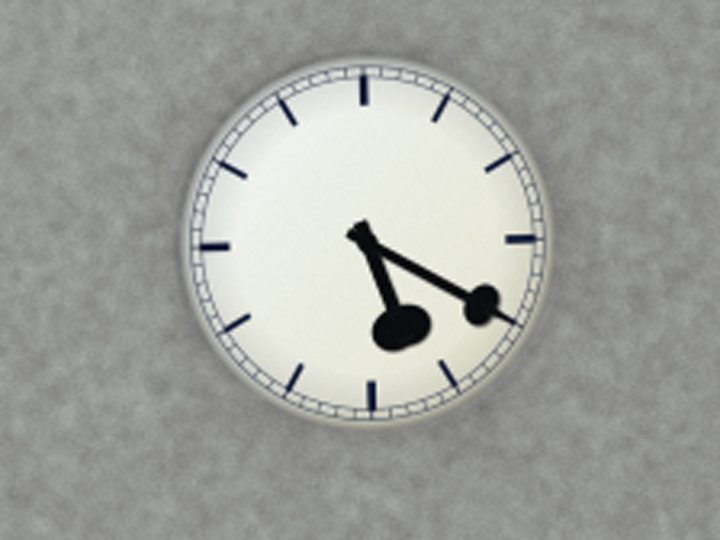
5:20
